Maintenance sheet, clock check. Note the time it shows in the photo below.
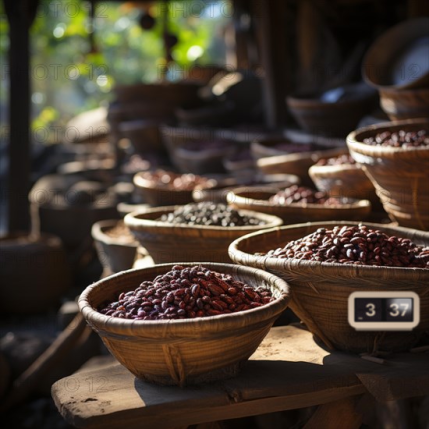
3:37
